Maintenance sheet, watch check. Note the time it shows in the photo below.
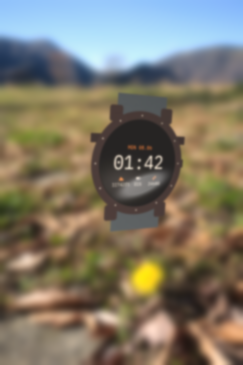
1:42
